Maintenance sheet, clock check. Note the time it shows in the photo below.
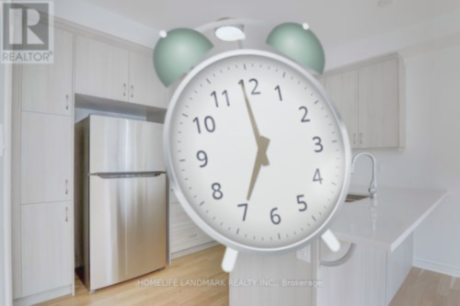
6:59
